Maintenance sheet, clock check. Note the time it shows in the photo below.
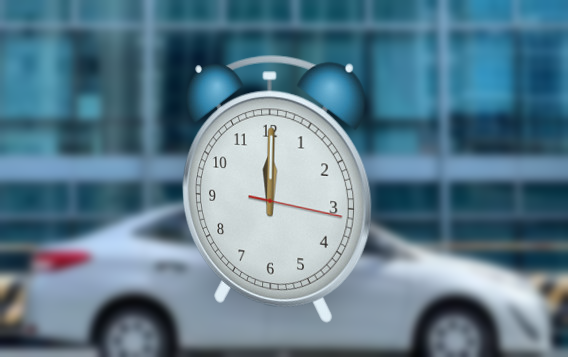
12:00:16
